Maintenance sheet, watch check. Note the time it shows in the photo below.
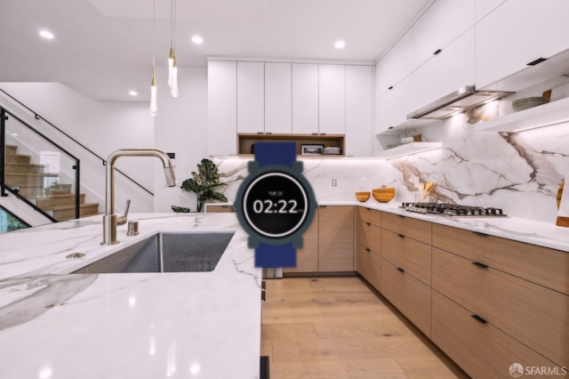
2:22
